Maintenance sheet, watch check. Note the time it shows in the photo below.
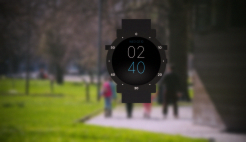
2:40
